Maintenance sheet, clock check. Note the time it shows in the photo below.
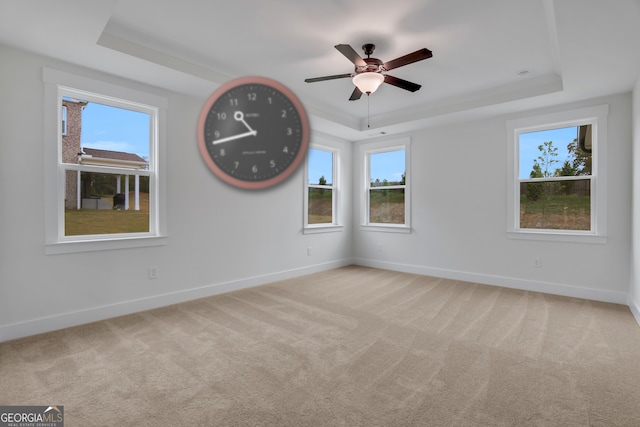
10:43
